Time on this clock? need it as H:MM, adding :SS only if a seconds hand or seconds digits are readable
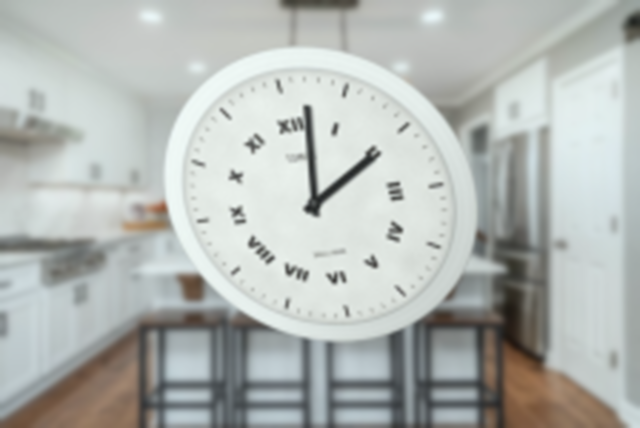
2:02
